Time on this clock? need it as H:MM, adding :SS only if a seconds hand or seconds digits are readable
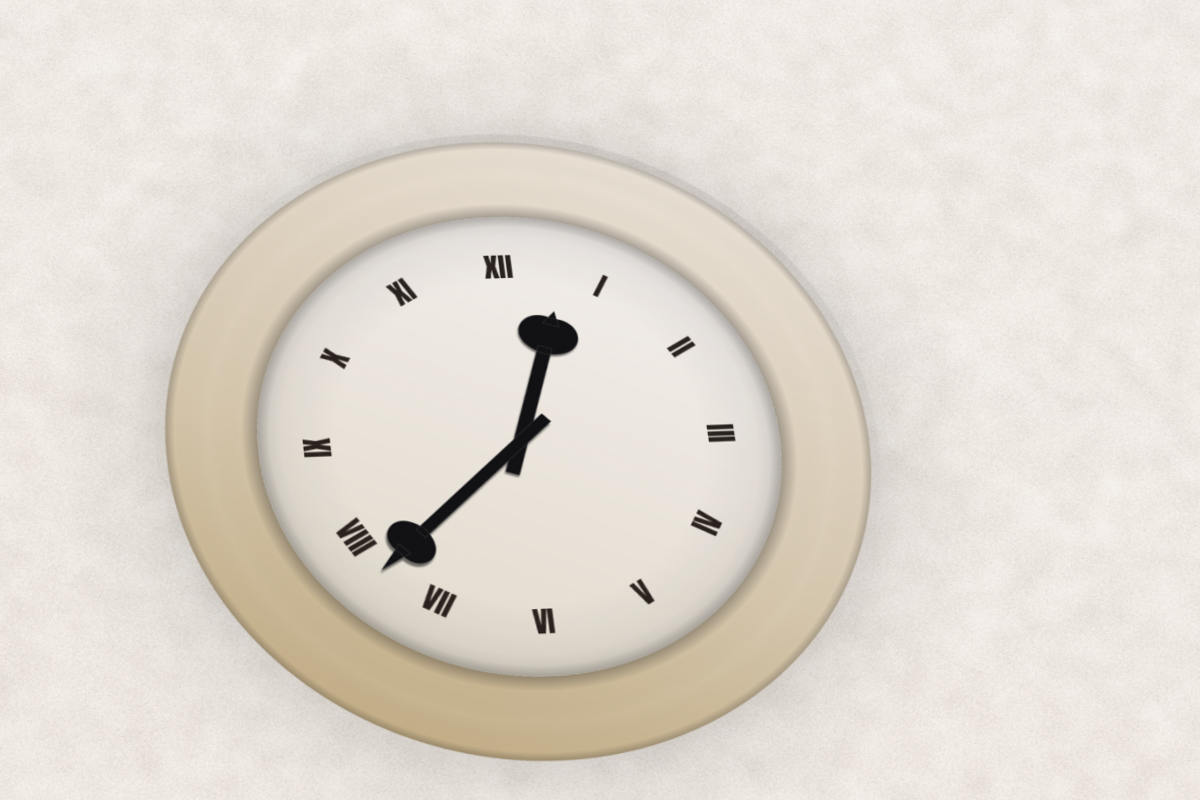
12:38
